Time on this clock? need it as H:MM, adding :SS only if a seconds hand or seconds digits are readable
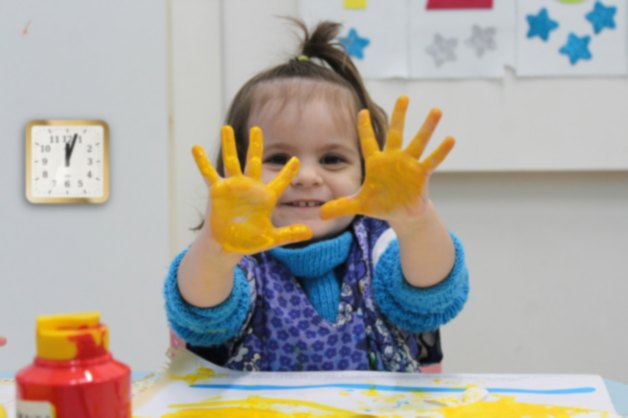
12:03
